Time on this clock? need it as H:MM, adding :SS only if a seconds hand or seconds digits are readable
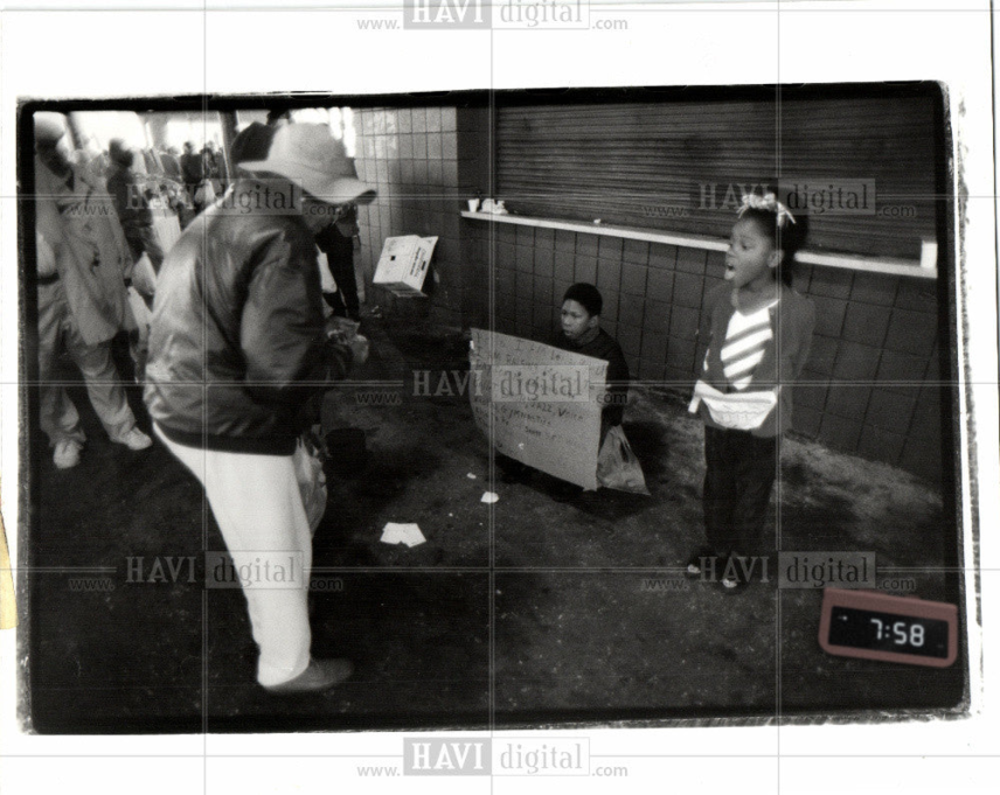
7:58
